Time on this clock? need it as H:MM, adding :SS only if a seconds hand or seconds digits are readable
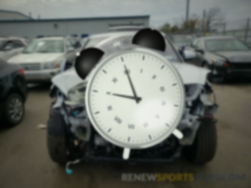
10:00
